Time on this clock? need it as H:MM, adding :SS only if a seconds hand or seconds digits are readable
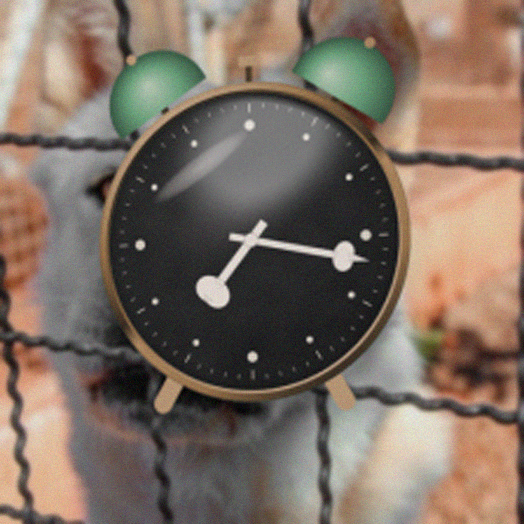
7:17
